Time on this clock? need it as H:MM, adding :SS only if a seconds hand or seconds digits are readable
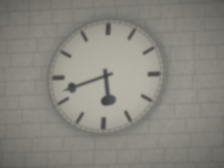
5:42
